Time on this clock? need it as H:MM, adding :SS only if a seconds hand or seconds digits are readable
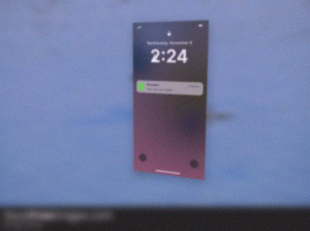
2:24
